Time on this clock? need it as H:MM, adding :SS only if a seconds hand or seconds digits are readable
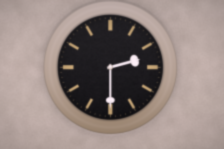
2:30
